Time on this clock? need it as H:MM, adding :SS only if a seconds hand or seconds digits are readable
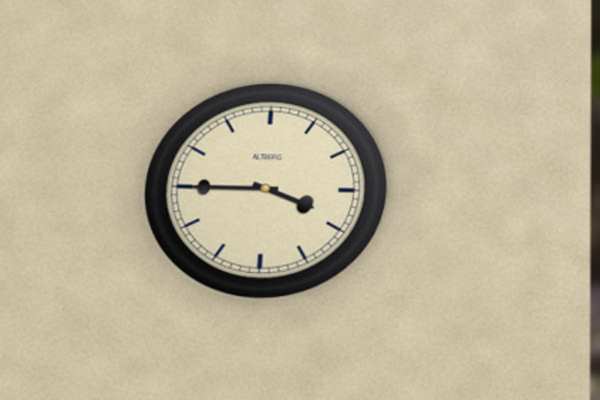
3:45
